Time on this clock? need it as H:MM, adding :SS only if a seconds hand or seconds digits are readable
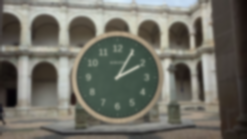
2:05
